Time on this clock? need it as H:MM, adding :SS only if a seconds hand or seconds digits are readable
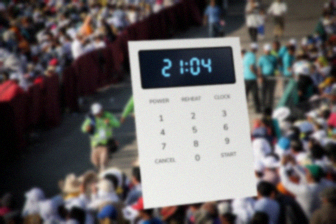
21:04
